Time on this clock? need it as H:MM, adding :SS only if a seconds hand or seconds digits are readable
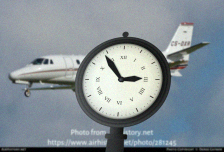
2:54
